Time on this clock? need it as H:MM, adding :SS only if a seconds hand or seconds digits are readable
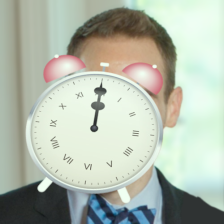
12:00
